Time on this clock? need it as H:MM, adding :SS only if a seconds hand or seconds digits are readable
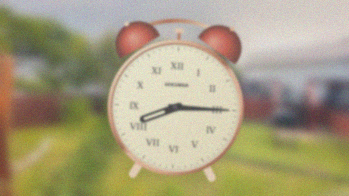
8:15
